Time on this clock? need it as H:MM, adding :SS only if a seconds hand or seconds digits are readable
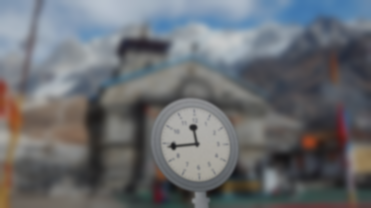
11:44
